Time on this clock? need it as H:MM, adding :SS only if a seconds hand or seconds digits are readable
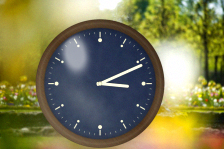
3:11
